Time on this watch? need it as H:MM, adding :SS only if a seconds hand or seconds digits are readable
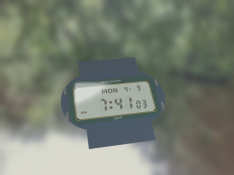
7:41:03
